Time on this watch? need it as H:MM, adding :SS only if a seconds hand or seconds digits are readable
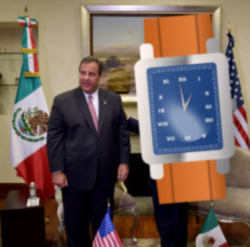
12:59
